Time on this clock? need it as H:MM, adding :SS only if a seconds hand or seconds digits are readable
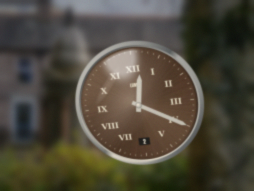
12:20
